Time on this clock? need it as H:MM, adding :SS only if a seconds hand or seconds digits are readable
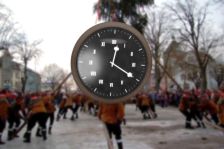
12:20
